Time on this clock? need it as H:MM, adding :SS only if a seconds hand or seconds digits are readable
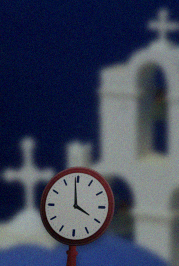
3:59
